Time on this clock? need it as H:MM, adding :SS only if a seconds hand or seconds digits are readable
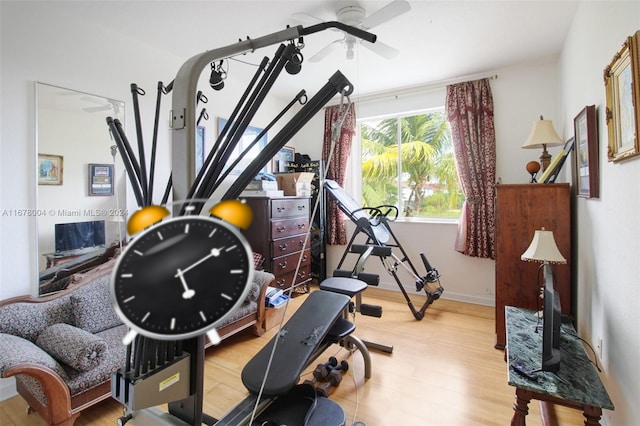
5:09
